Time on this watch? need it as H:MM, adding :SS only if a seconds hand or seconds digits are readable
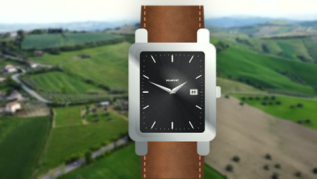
1:49
